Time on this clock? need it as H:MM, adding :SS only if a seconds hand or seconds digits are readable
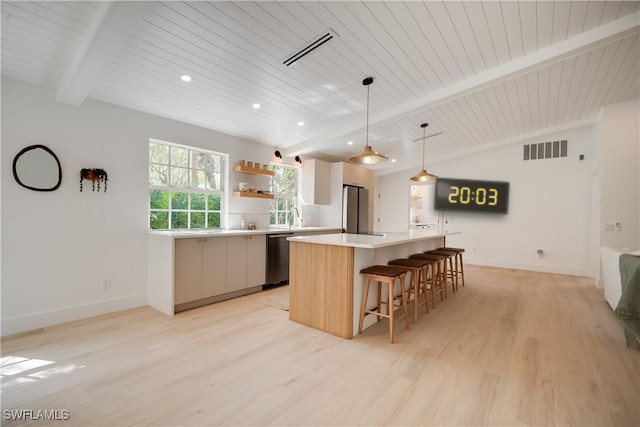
20:03
